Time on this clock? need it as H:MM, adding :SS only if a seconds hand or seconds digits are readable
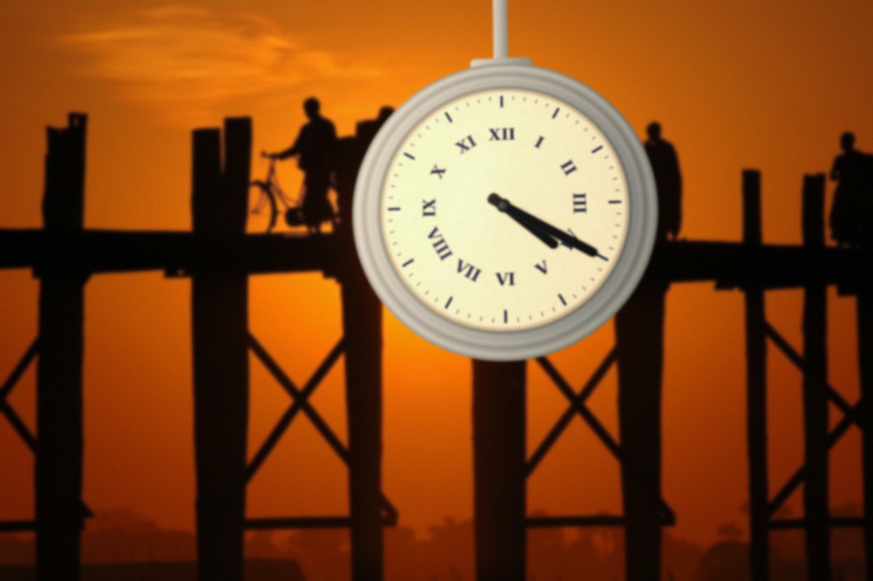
4:20
